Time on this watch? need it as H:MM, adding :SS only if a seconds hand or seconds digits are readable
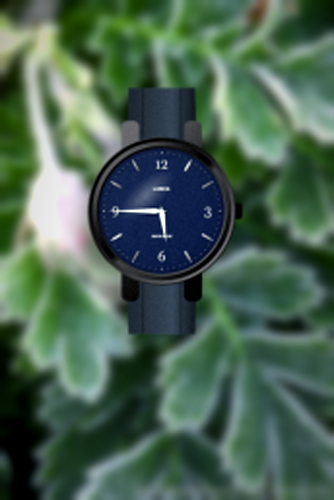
5:45
